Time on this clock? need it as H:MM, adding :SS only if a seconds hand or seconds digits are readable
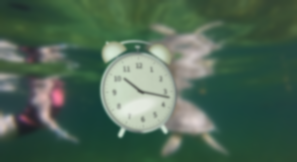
10:17
